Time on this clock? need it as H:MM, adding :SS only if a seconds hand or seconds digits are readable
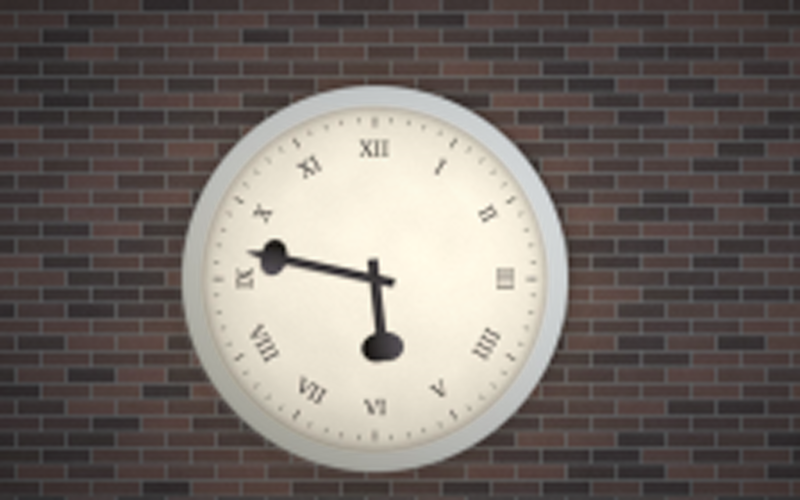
5:47
